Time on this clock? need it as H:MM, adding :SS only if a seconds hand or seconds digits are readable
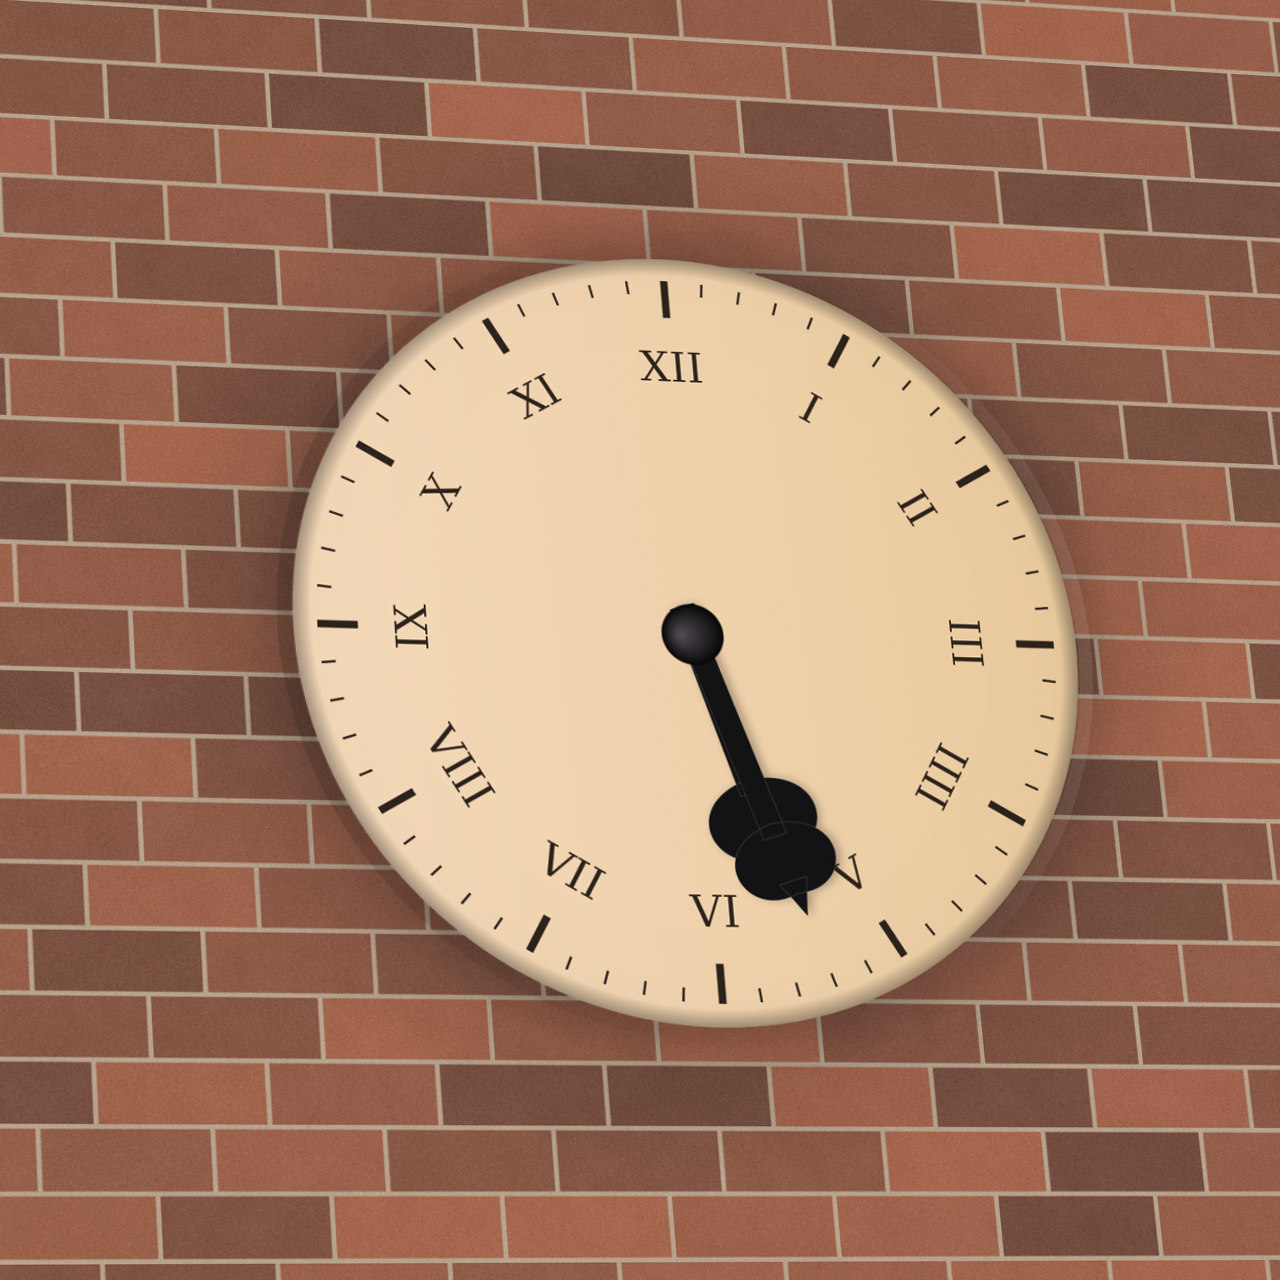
5:27
